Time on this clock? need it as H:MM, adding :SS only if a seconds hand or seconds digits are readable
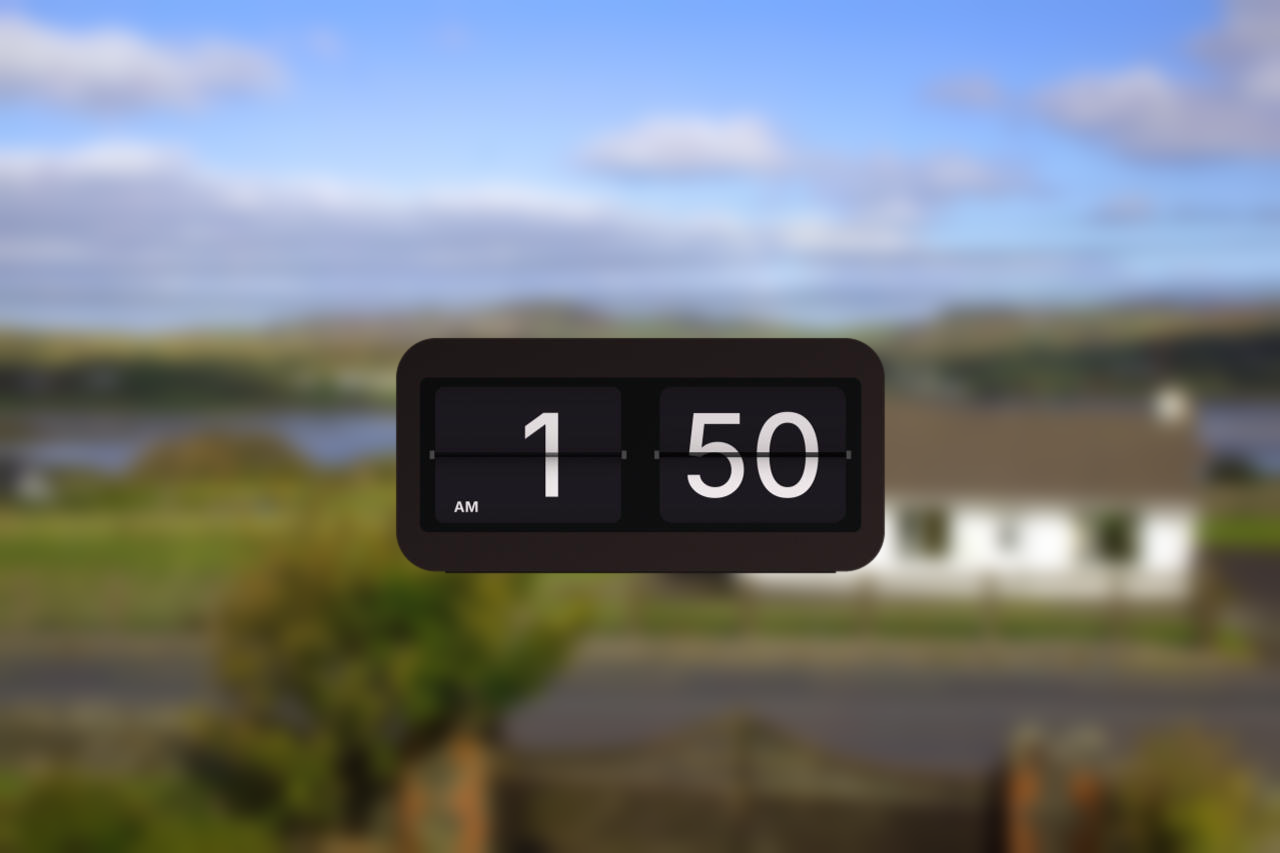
1:50
